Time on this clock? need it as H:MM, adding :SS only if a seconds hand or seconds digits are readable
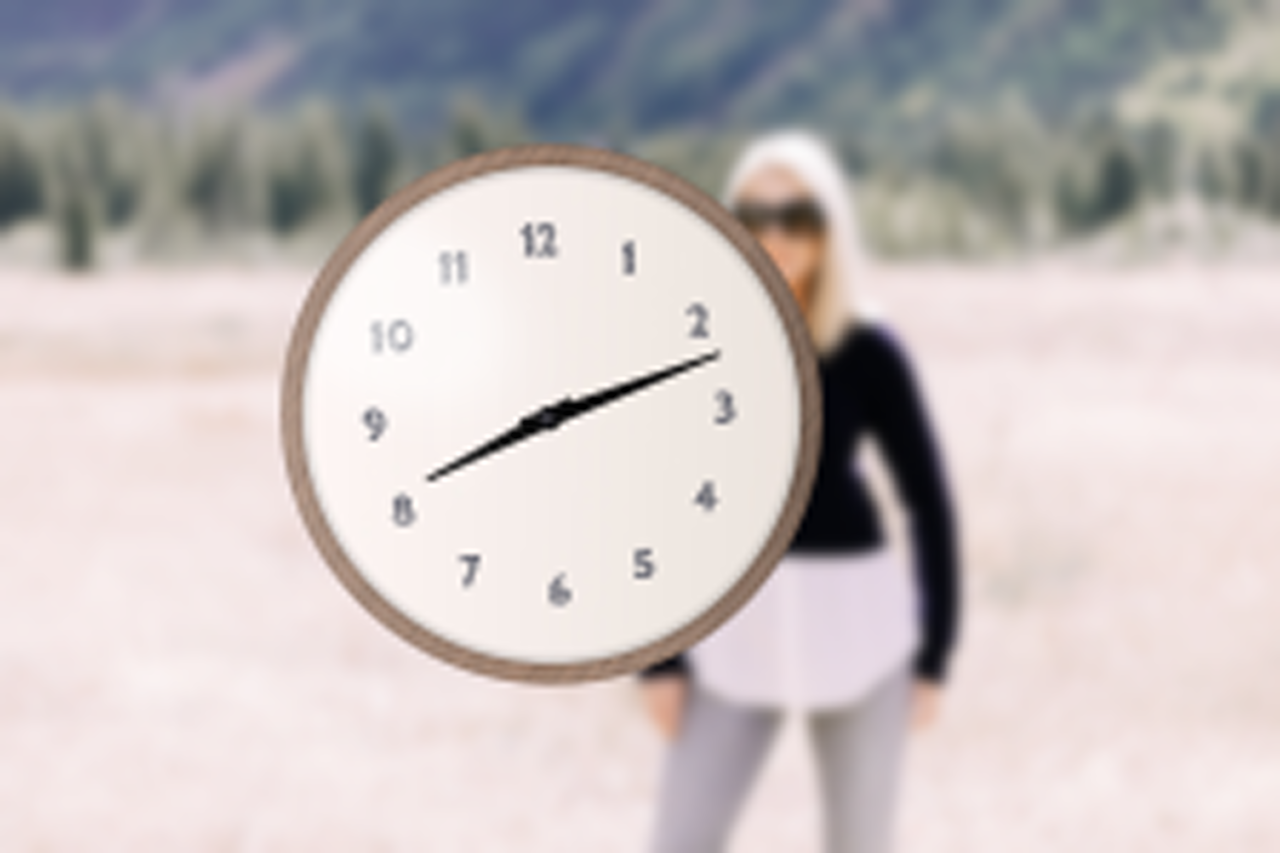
8:12
